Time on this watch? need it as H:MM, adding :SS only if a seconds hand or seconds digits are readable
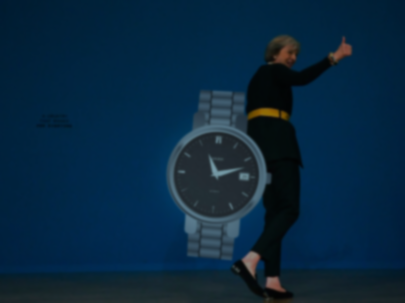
11:12
